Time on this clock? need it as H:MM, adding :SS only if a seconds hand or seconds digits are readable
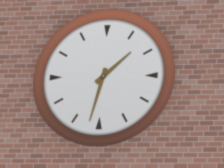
1:32
